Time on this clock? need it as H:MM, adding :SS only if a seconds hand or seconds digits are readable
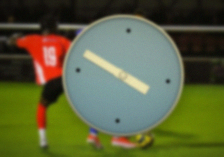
3:49
